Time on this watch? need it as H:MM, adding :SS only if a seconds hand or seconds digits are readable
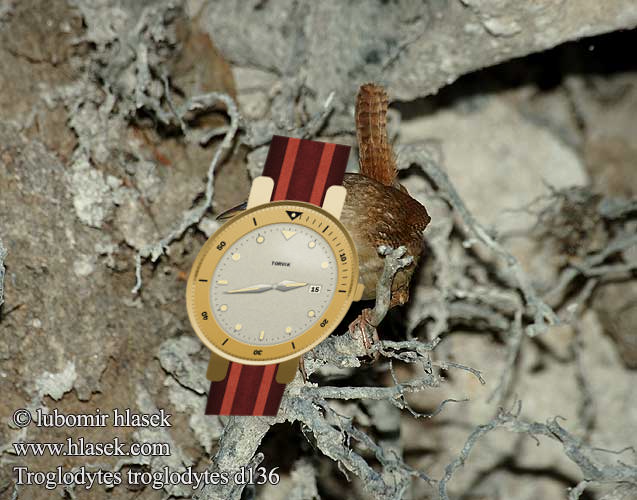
2:43
